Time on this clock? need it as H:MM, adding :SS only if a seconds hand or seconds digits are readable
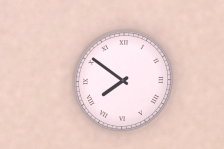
7:51
